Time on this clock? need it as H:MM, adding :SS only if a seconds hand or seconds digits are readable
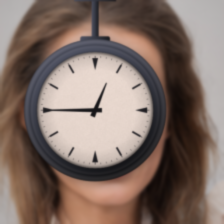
12:45
